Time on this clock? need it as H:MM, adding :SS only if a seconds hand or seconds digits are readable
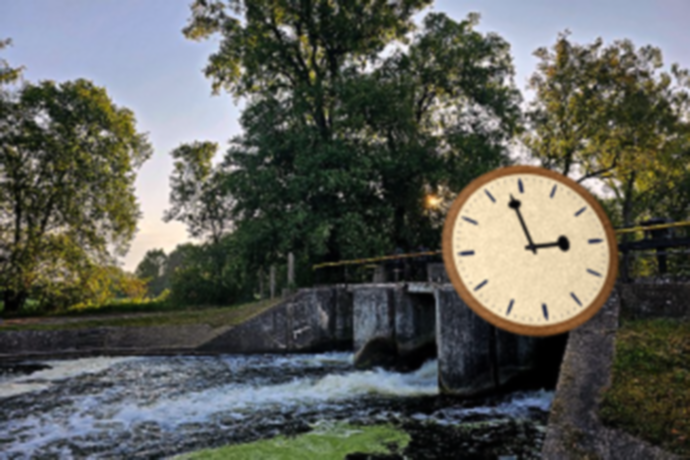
2:58
